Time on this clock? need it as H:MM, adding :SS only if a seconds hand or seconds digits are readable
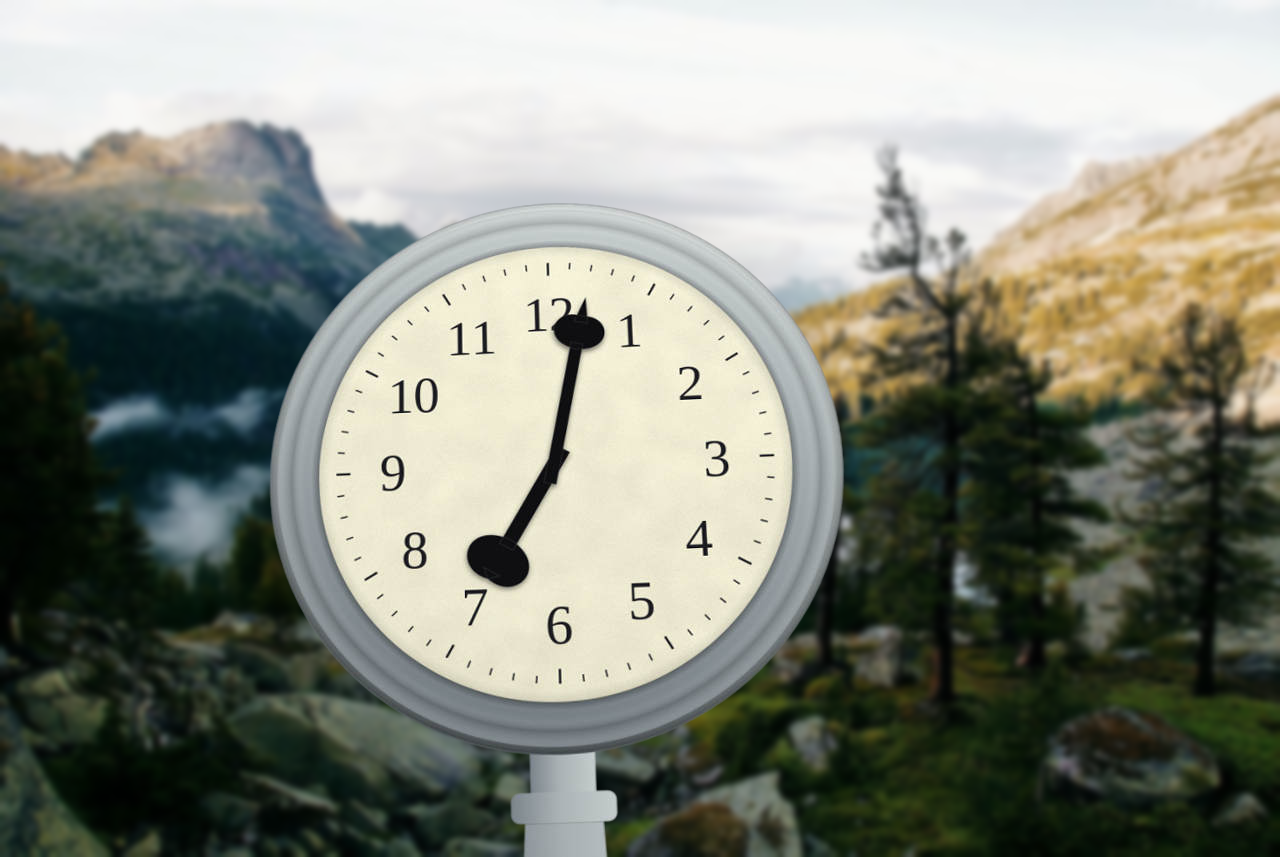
7:02
